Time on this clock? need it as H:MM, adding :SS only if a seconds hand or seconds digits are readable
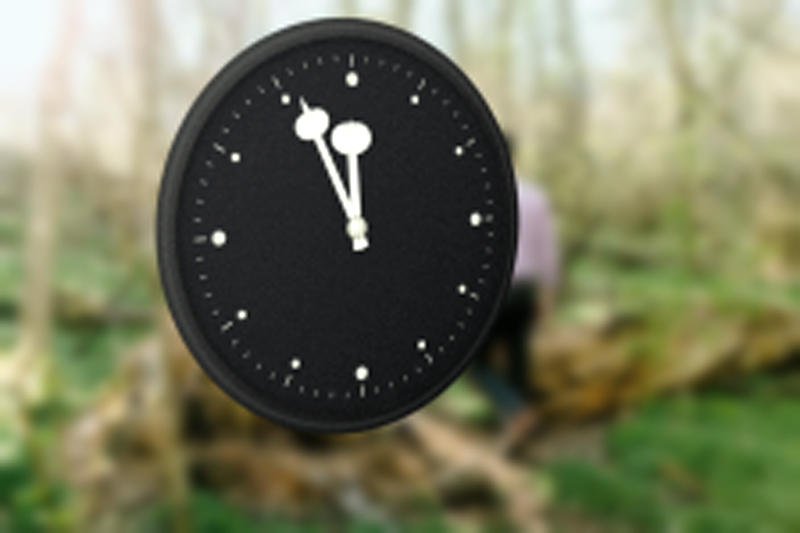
11:56
